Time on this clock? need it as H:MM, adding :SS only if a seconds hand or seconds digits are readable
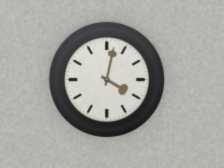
4:02
